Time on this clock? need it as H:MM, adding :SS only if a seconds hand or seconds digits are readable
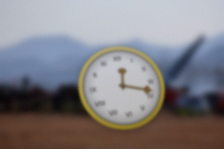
12:18
